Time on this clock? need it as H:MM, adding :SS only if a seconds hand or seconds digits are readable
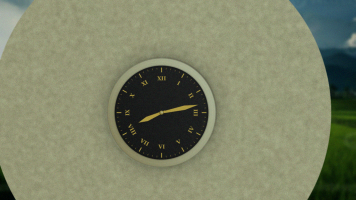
8:13
